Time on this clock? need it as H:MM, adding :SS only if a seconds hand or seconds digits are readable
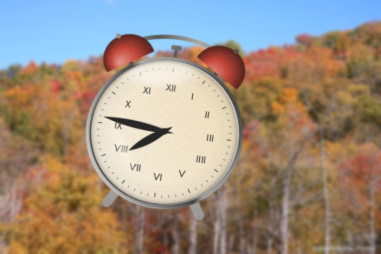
7:46
